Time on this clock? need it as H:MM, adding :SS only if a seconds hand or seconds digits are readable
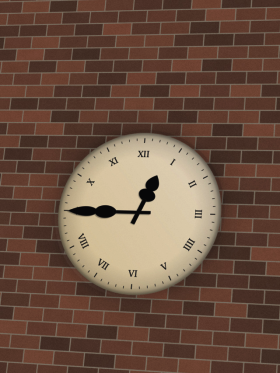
12:45
